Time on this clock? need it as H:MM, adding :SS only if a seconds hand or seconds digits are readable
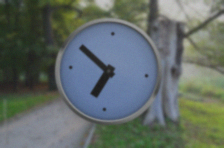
6:51
